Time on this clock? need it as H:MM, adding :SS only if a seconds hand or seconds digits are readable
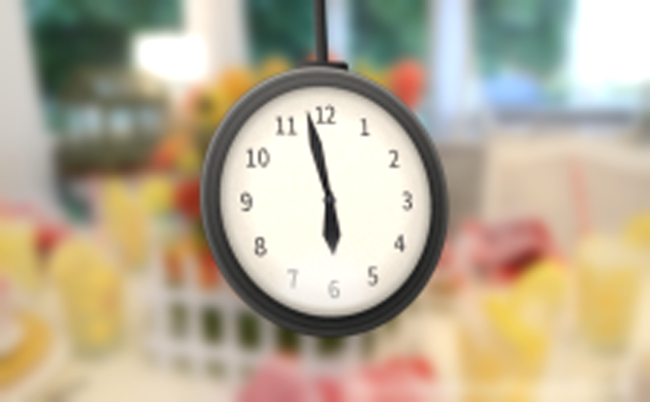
5:58
